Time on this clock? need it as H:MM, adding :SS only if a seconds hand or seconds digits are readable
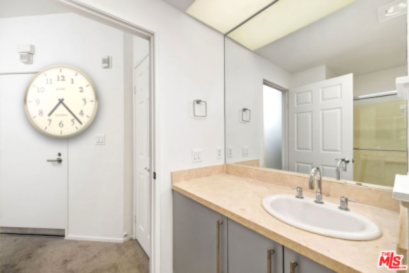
7:23
